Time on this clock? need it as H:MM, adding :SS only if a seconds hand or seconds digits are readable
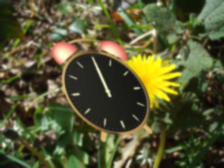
12:00
